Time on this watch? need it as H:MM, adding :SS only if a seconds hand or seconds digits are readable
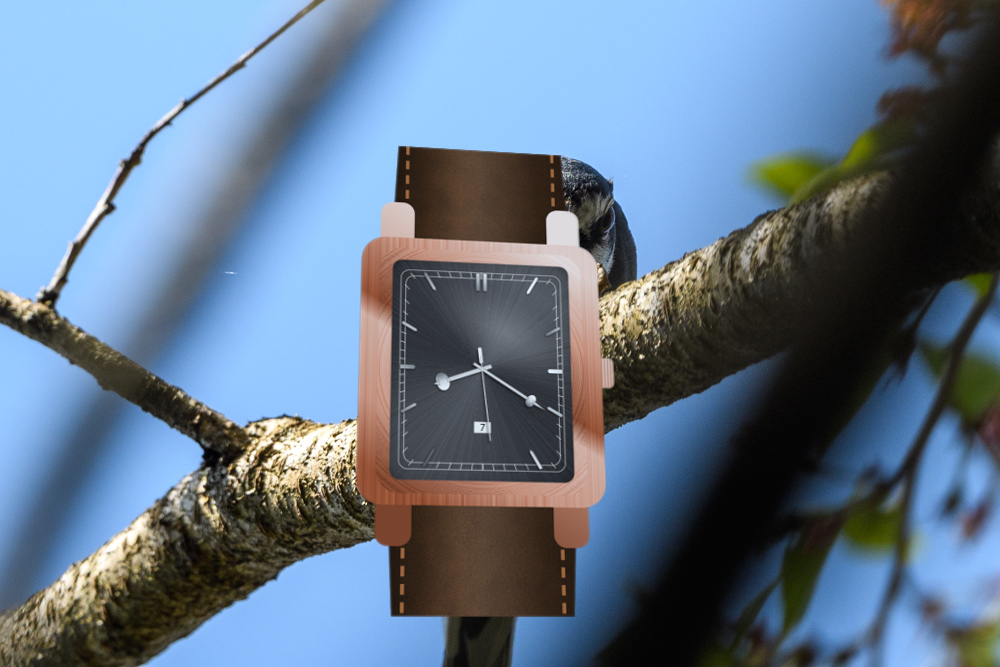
8:20:29
